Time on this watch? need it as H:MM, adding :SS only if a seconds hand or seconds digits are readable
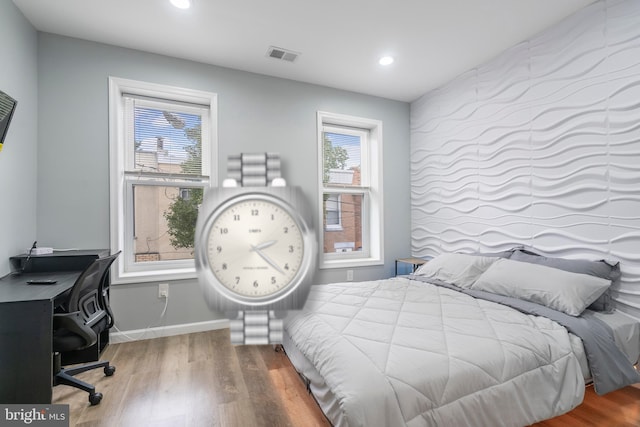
2:22
